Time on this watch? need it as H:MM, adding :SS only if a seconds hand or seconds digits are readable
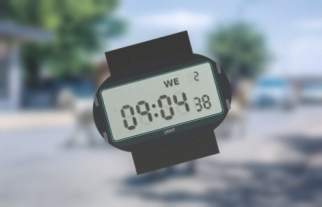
9:04:38
